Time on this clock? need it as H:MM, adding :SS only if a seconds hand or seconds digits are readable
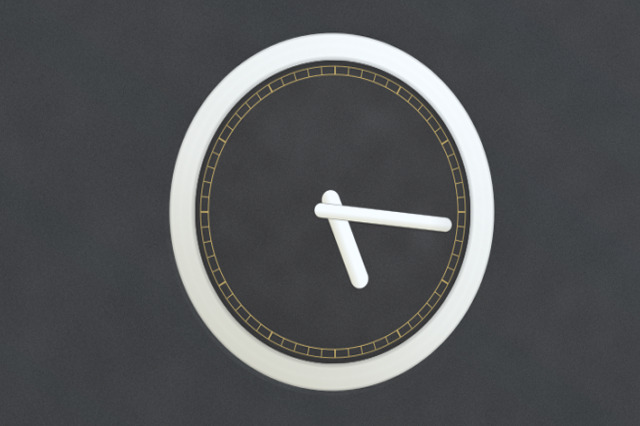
5:16
